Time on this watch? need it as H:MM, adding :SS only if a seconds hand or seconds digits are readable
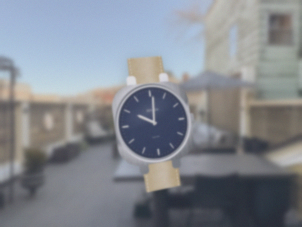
10:01
